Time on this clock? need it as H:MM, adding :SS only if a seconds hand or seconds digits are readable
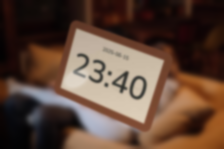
23:40
